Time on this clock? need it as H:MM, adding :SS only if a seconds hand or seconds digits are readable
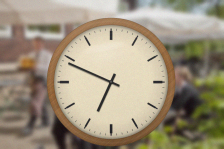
6:49
